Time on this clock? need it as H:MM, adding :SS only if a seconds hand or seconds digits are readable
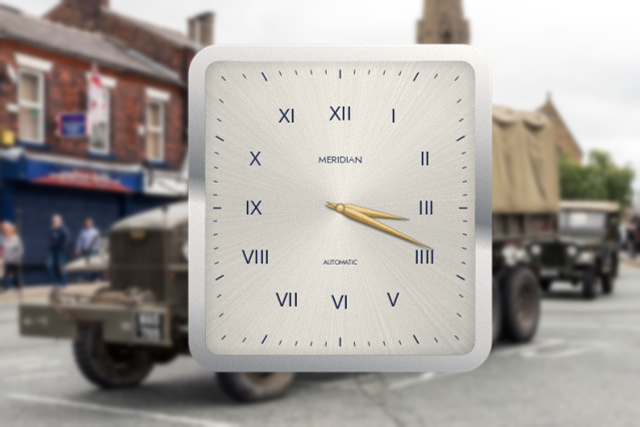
3:19
